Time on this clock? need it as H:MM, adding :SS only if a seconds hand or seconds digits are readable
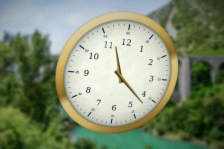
11:22
